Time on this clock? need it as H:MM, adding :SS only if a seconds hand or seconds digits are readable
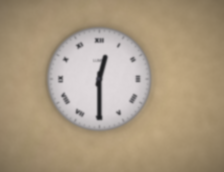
12:30
